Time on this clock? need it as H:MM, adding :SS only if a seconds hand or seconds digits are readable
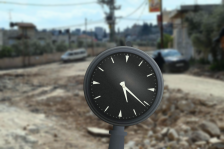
5:21
